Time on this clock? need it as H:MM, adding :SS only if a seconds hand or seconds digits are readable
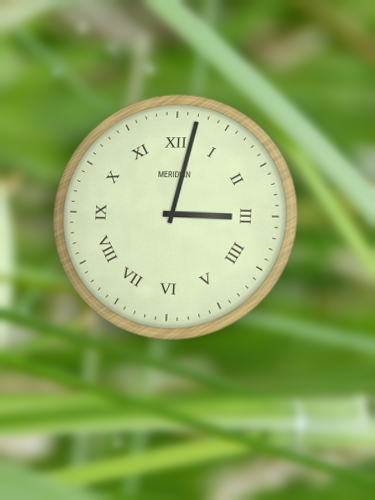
3:02
